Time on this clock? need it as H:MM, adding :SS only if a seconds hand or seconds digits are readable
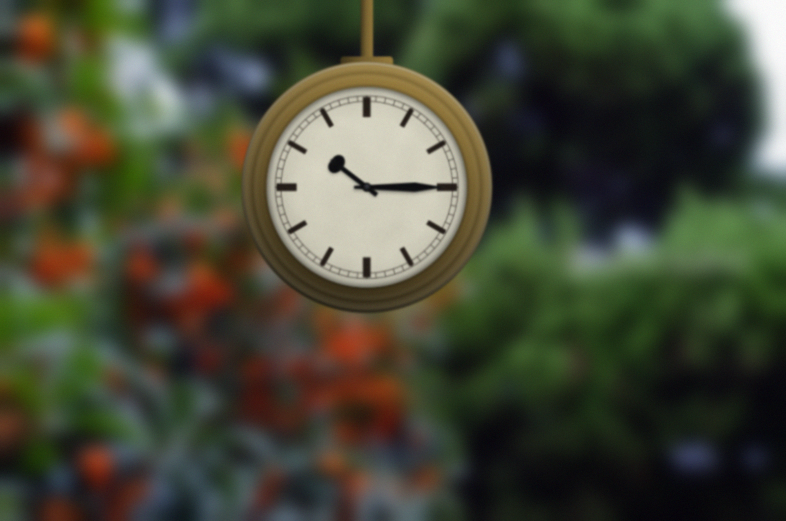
10:15
